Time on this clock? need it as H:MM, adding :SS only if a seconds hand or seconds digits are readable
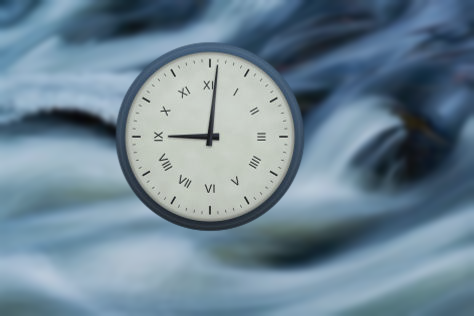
9:01
